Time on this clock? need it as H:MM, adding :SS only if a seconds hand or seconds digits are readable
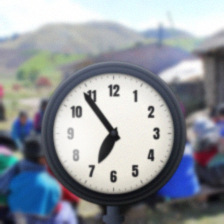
6:54
